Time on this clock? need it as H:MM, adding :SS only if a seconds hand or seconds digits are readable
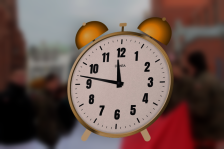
11:47
